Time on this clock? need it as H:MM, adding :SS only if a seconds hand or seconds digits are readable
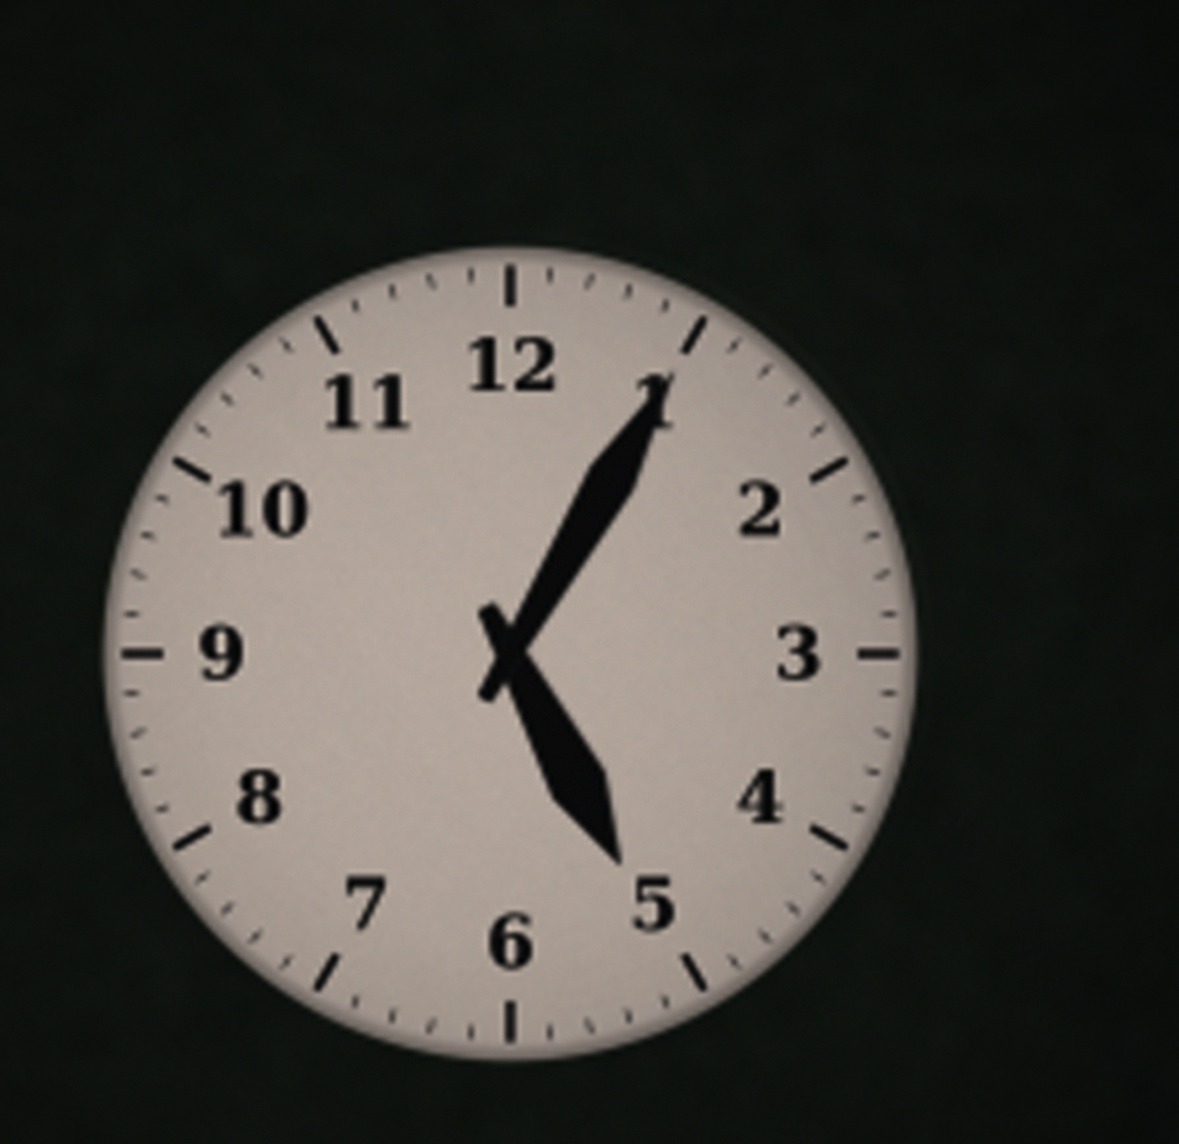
5:05
